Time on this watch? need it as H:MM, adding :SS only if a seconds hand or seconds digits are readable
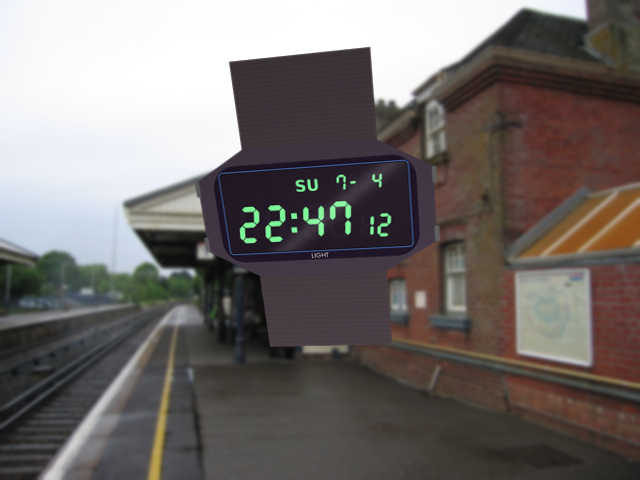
22:47:12
